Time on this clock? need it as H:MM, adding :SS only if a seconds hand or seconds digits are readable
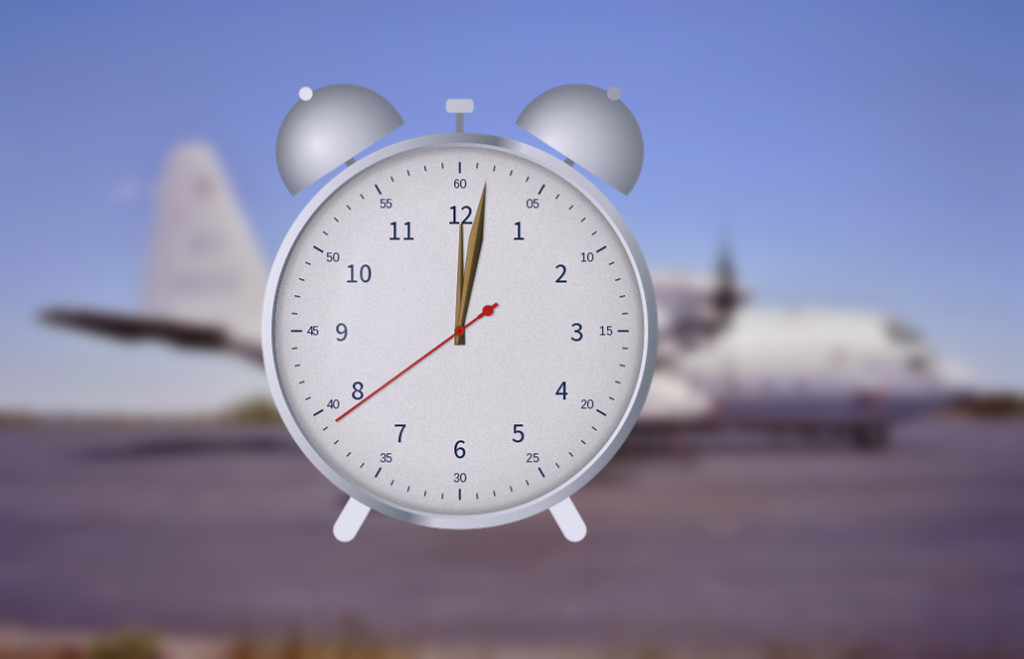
12:01:39
